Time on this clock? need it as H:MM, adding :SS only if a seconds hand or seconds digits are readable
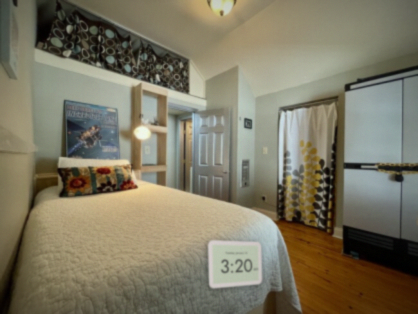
3:20
